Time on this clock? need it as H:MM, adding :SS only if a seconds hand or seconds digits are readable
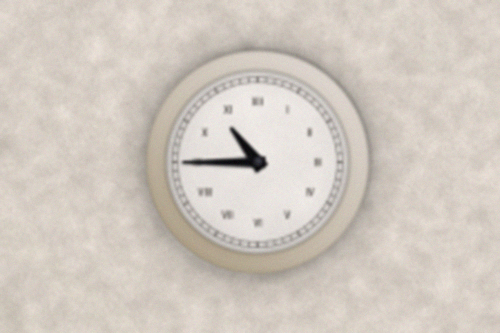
10:45
